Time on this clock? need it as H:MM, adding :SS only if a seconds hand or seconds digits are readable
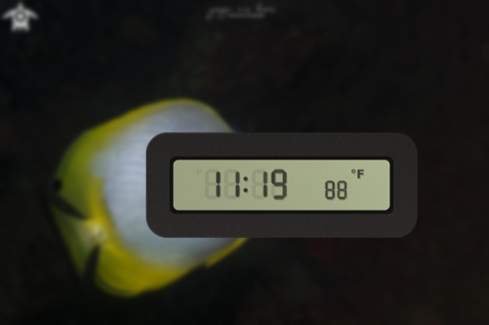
11:19
